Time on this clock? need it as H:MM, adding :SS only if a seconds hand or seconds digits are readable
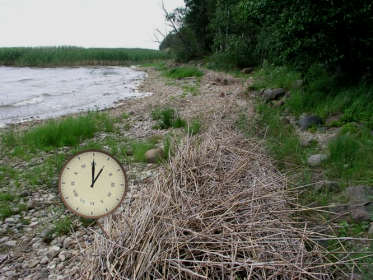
1:00
